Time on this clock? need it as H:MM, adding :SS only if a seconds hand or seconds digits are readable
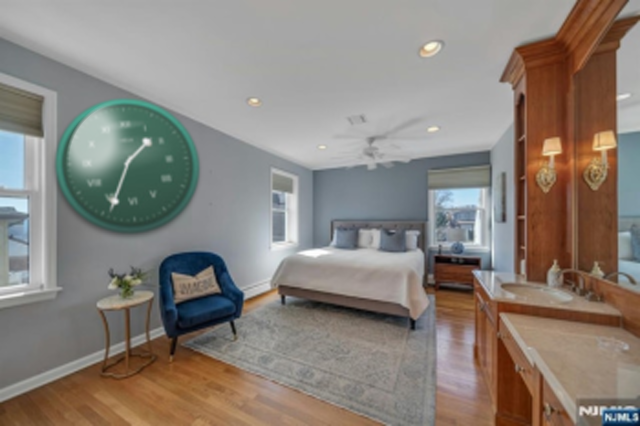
1:34
